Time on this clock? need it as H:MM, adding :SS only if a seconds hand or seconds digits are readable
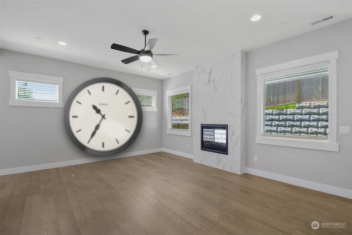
10:35
